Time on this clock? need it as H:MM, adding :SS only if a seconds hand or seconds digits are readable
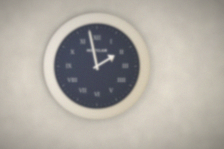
1:58
